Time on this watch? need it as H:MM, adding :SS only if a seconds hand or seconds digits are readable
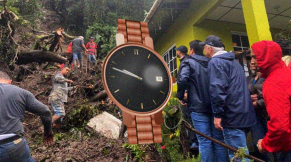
9:48
